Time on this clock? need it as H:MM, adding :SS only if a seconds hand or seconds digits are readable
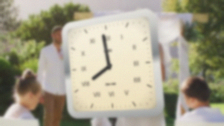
7:59
